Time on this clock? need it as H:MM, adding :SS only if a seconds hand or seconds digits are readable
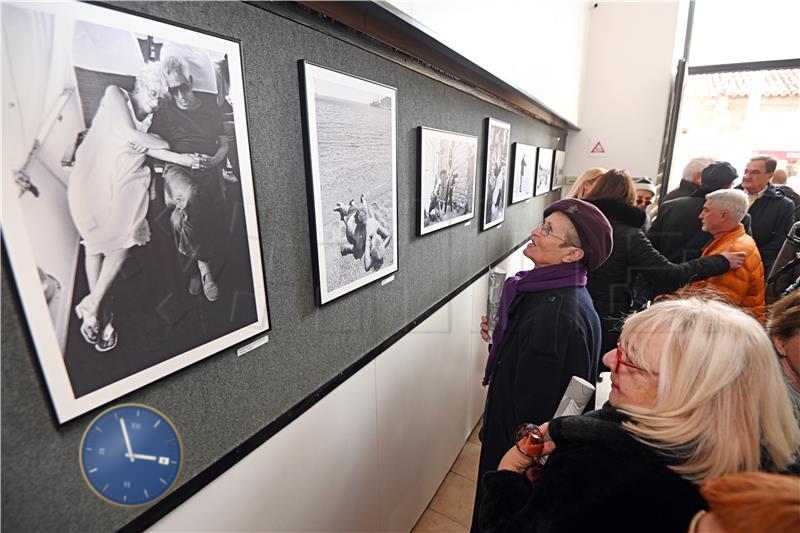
2:56
